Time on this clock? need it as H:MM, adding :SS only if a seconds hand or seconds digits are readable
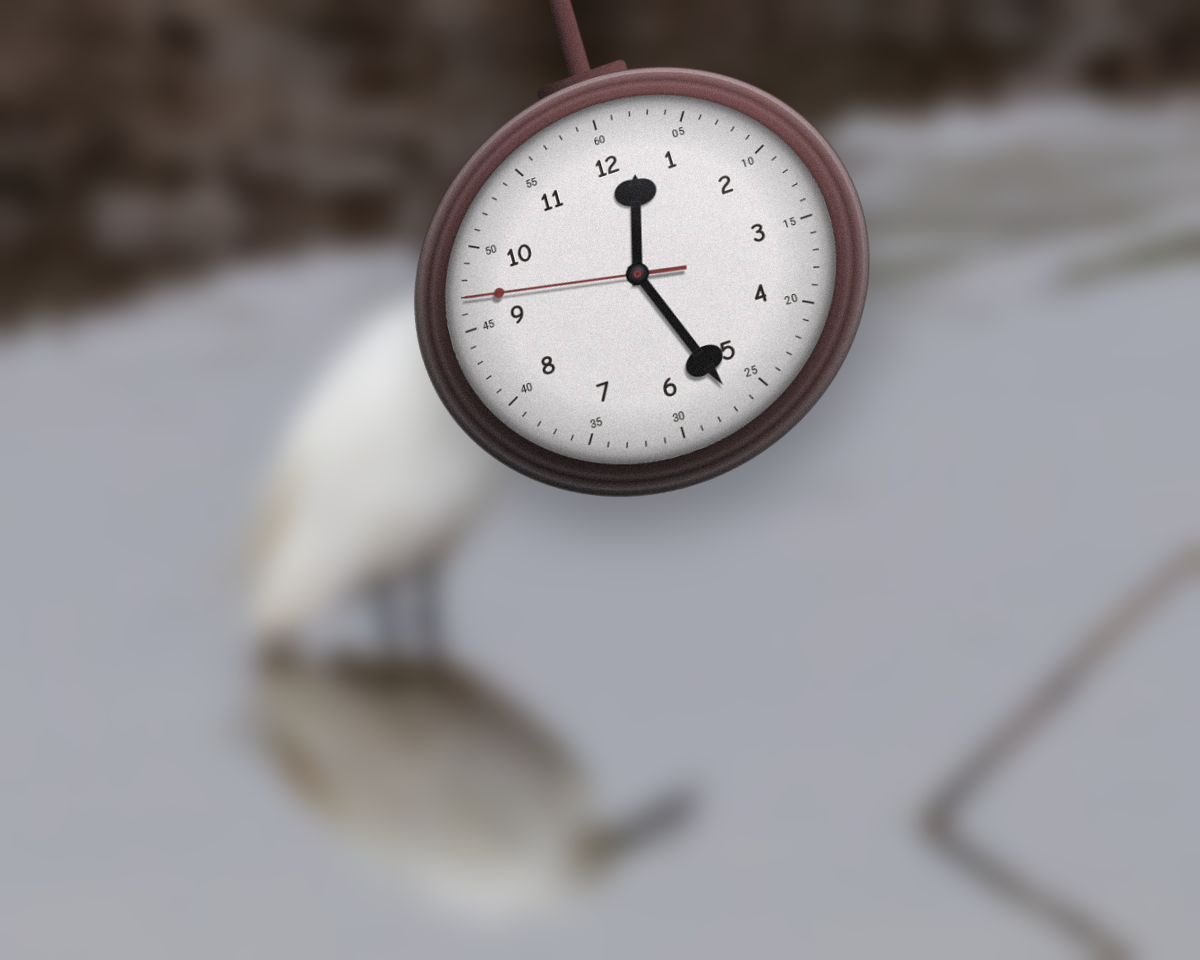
12:26:47
